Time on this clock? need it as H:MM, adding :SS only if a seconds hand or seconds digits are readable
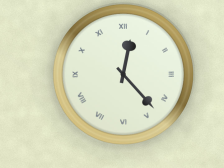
12:23
